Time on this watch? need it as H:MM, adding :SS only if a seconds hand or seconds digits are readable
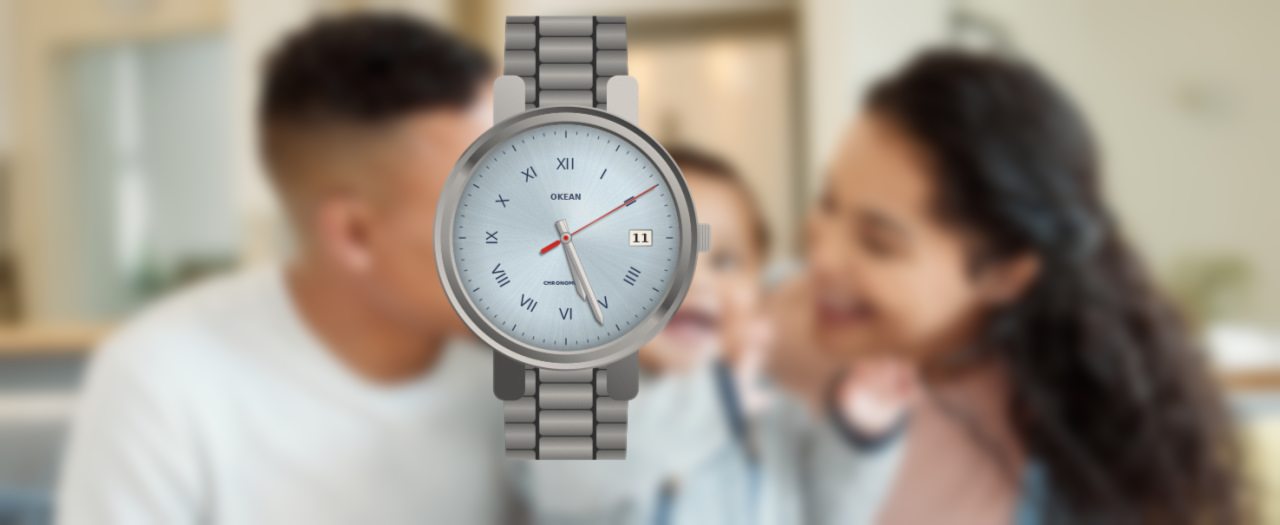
5:26:10
